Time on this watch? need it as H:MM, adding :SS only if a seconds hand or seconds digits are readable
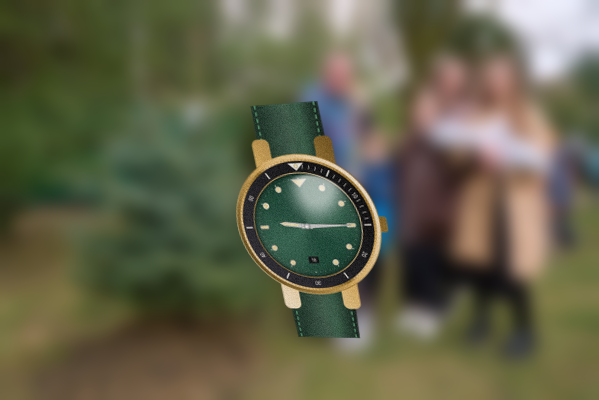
9:15
